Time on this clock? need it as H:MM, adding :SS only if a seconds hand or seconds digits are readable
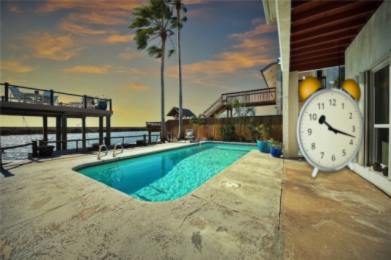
10:18
